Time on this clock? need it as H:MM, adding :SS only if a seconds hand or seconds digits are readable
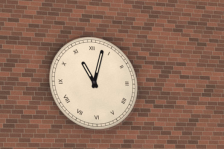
11:03
